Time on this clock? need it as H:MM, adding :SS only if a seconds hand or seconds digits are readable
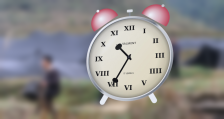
10:35
